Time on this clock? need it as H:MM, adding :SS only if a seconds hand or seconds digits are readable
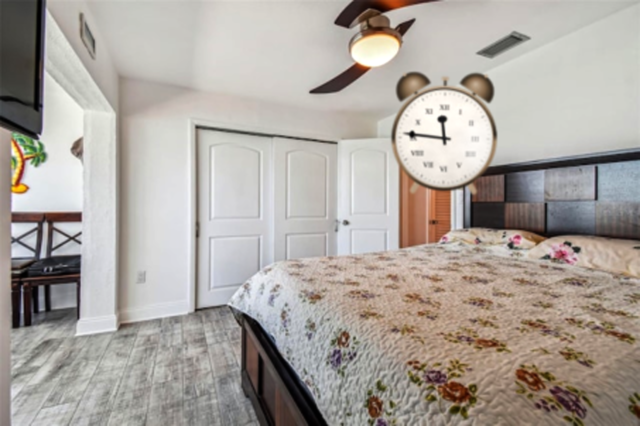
11:46
